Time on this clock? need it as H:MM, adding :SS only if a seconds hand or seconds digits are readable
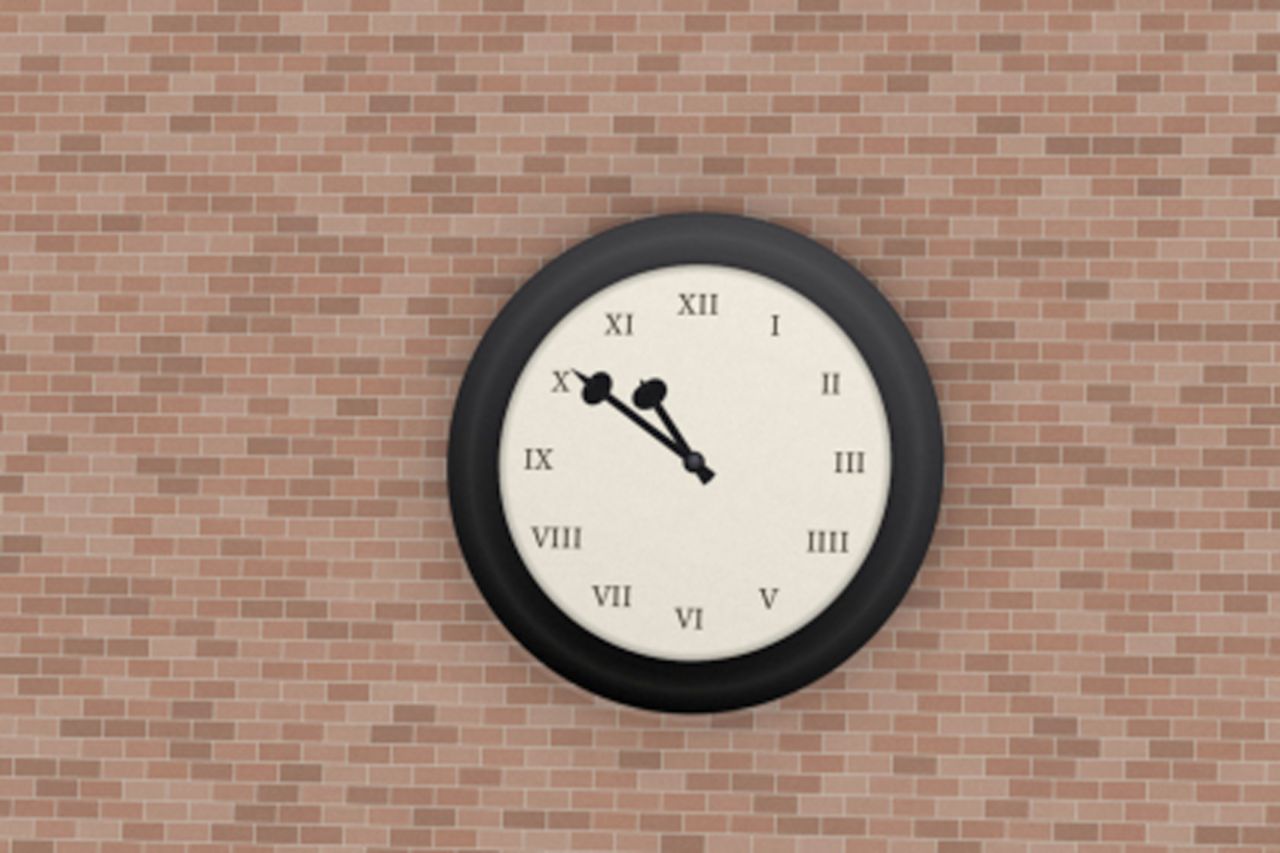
10:51
